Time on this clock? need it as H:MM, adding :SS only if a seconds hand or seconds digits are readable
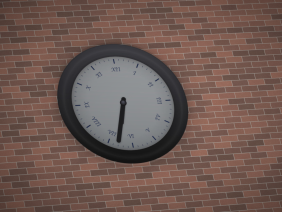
6:33
